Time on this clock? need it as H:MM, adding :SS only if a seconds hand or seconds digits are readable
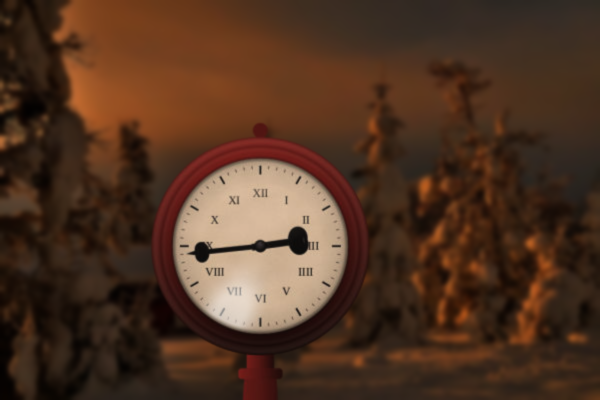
2:44
